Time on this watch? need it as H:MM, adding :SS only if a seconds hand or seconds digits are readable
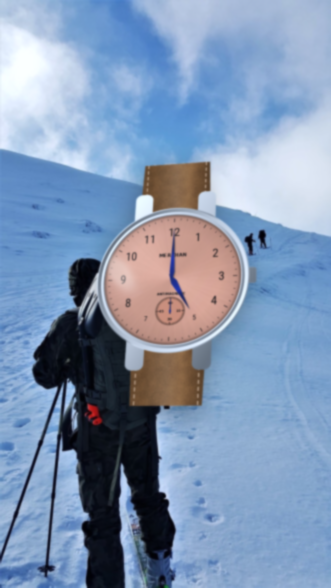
5:00
